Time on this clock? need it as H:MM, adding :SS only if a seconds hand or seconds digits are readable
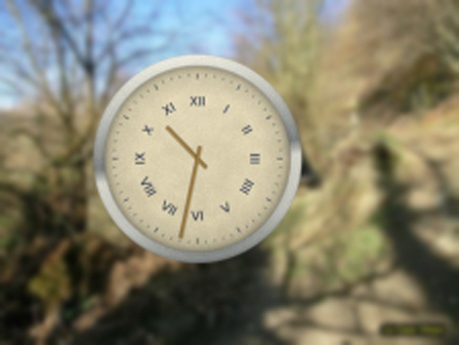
10:32
